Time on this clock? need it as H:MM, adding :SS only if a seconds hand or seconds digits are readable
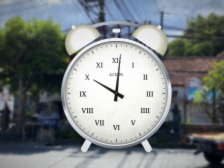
10:01
